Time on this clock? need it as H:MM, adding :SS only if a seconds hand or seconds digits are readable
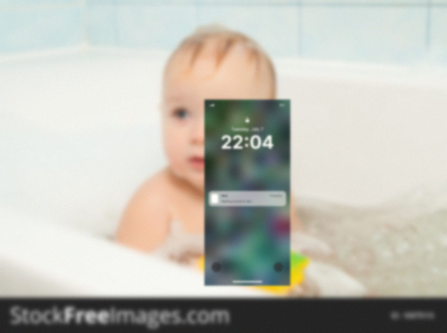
22:04
